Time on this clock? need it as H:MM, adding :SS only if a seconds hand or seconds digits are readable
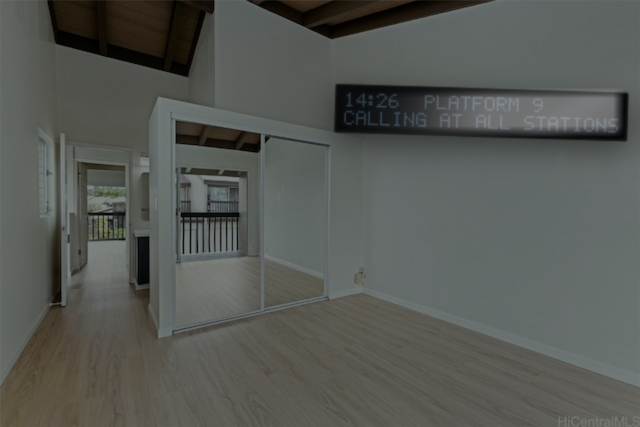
14:26
